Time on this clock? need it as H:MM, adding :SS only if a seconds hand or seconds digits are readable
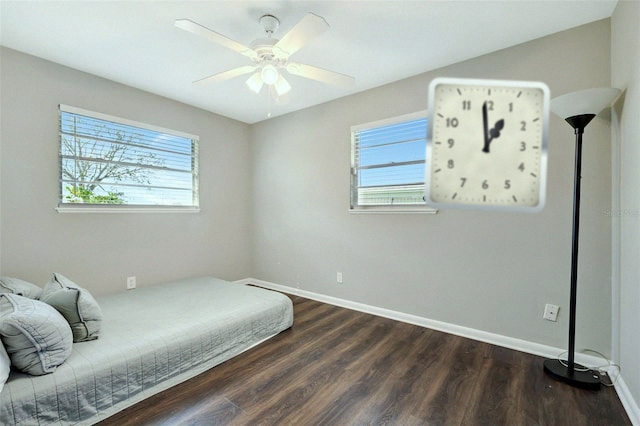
12:59
